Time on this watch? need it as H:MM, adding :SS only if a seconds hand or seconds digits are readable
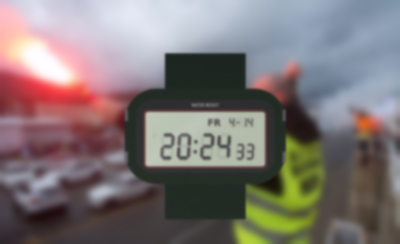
20:24:33
